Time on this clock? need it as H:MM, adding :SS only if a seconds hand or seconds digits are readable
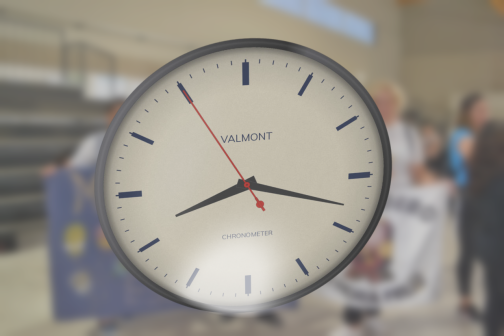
8:17:55
